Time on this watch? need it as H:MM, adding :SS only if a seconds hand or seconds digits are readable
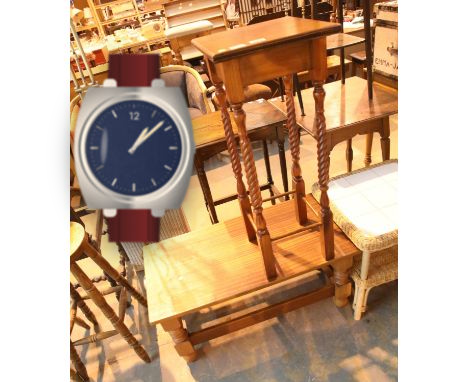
1:08
